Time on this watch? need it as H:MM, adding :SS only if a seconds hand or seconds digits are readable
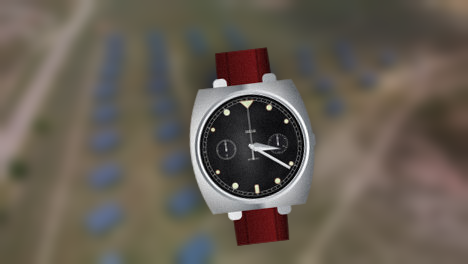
3:21
